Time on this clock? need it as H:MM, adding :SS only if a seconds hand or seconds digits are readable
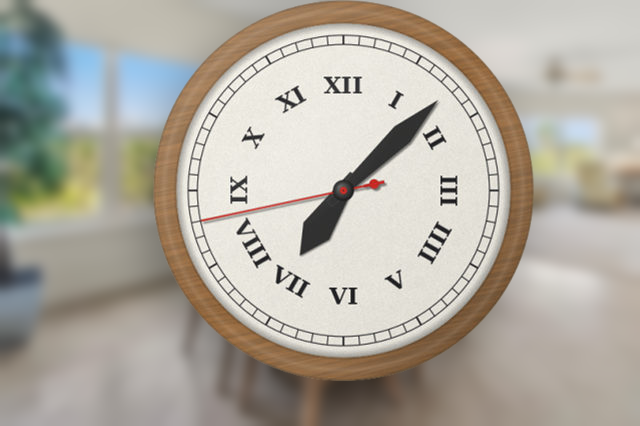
7:07:43
